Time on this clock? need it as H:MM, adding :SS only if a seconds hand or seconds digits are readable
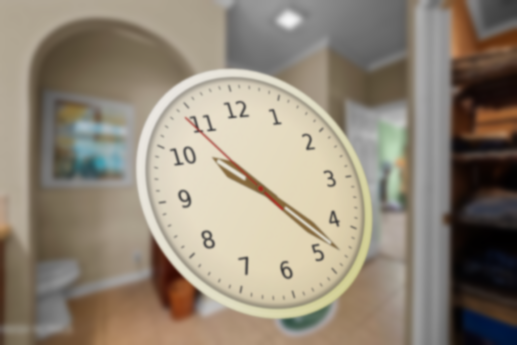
10:22:54
